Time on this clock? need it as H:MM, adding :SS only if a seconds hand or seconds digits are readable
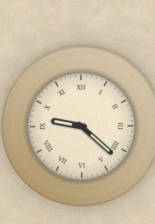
9:22
